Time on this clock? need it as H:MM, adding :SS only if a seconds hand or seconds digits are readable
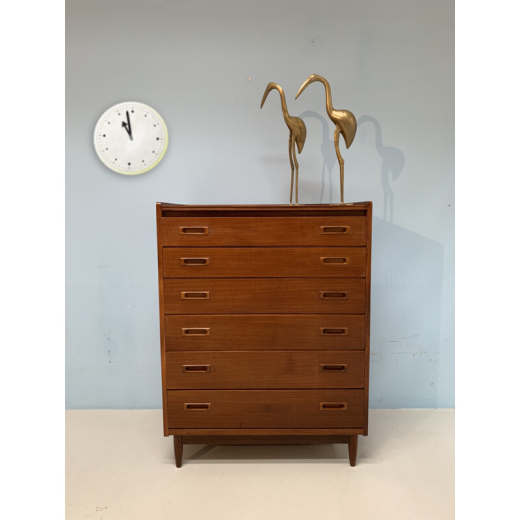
10:58
